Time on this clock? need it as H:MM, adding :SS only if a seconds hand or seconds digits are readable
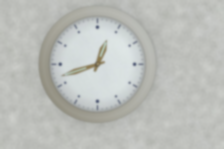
12:42
